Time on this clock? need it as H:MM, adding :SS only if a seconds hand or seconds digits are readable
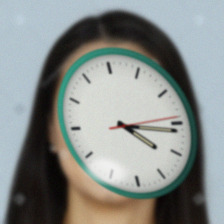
4:16:14
